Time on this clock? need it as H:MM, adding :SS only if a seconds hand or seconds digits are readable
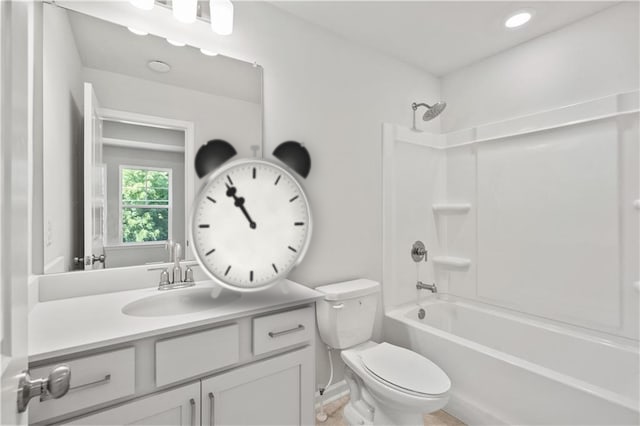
10:54
